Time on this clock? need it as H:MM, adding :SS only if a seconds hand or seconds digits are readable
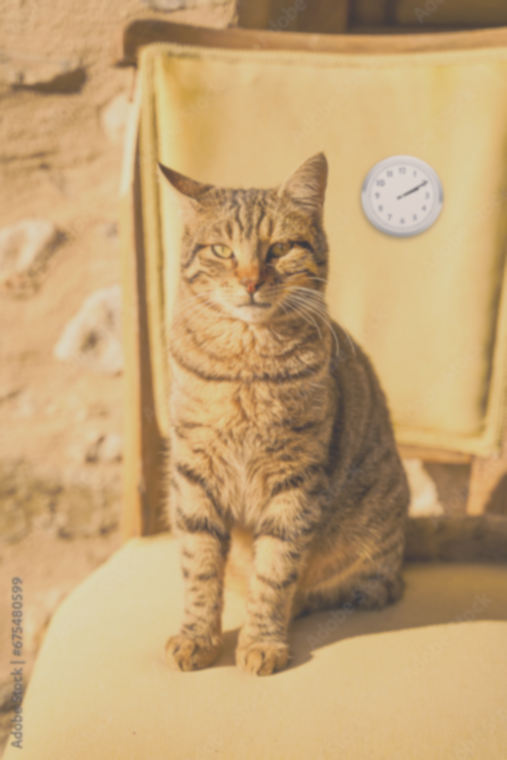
2:10
